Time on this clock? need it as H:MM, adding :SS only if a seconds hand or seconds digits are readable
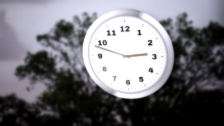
2:48
